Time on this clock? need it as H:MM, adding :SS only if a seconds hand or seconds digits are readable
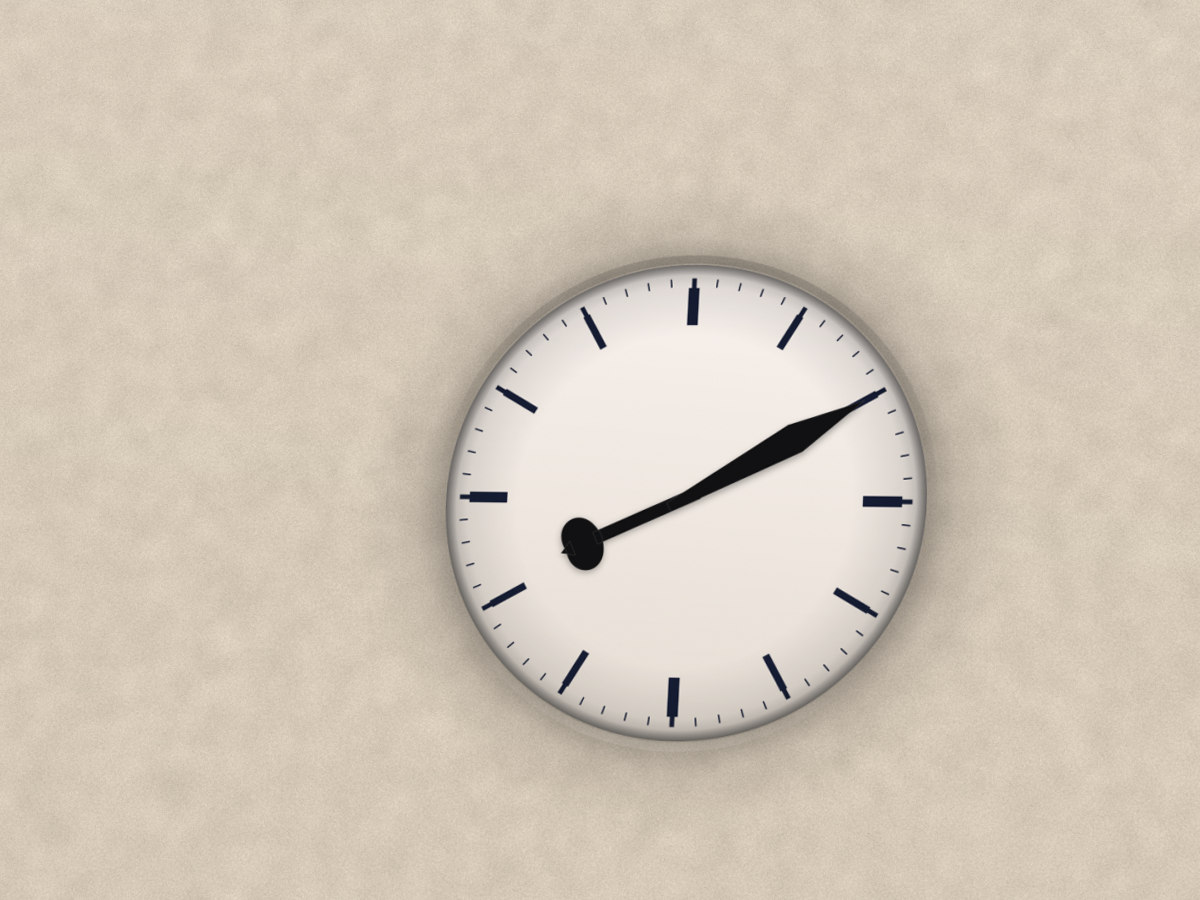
8:10
